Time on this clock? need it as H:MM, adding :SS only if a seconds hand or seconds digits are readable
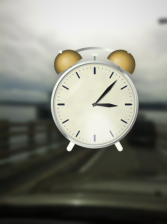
3:07
